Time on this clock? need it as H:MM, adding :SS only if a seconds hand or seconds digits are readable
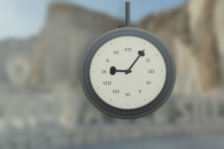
9:06
